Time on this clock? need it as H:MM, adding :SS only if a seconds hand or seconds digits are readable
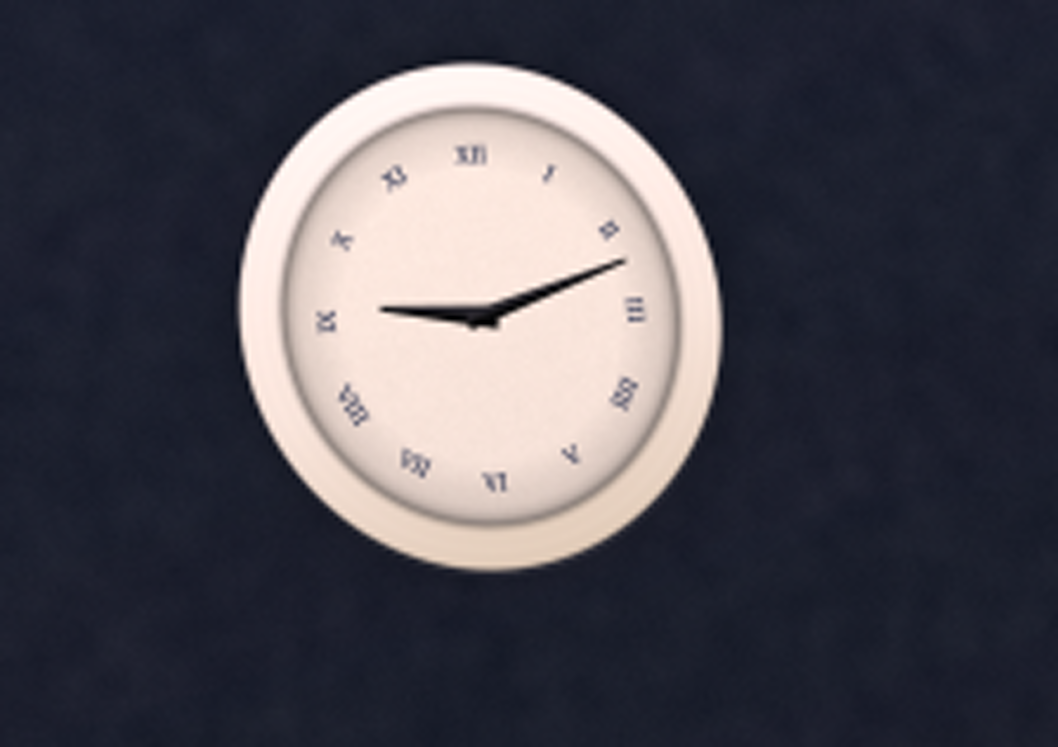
9:12
